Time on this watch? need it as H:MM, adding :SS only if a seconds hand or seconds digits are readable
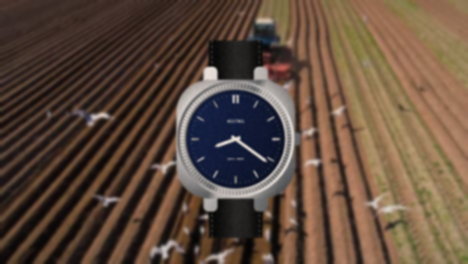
8:21
